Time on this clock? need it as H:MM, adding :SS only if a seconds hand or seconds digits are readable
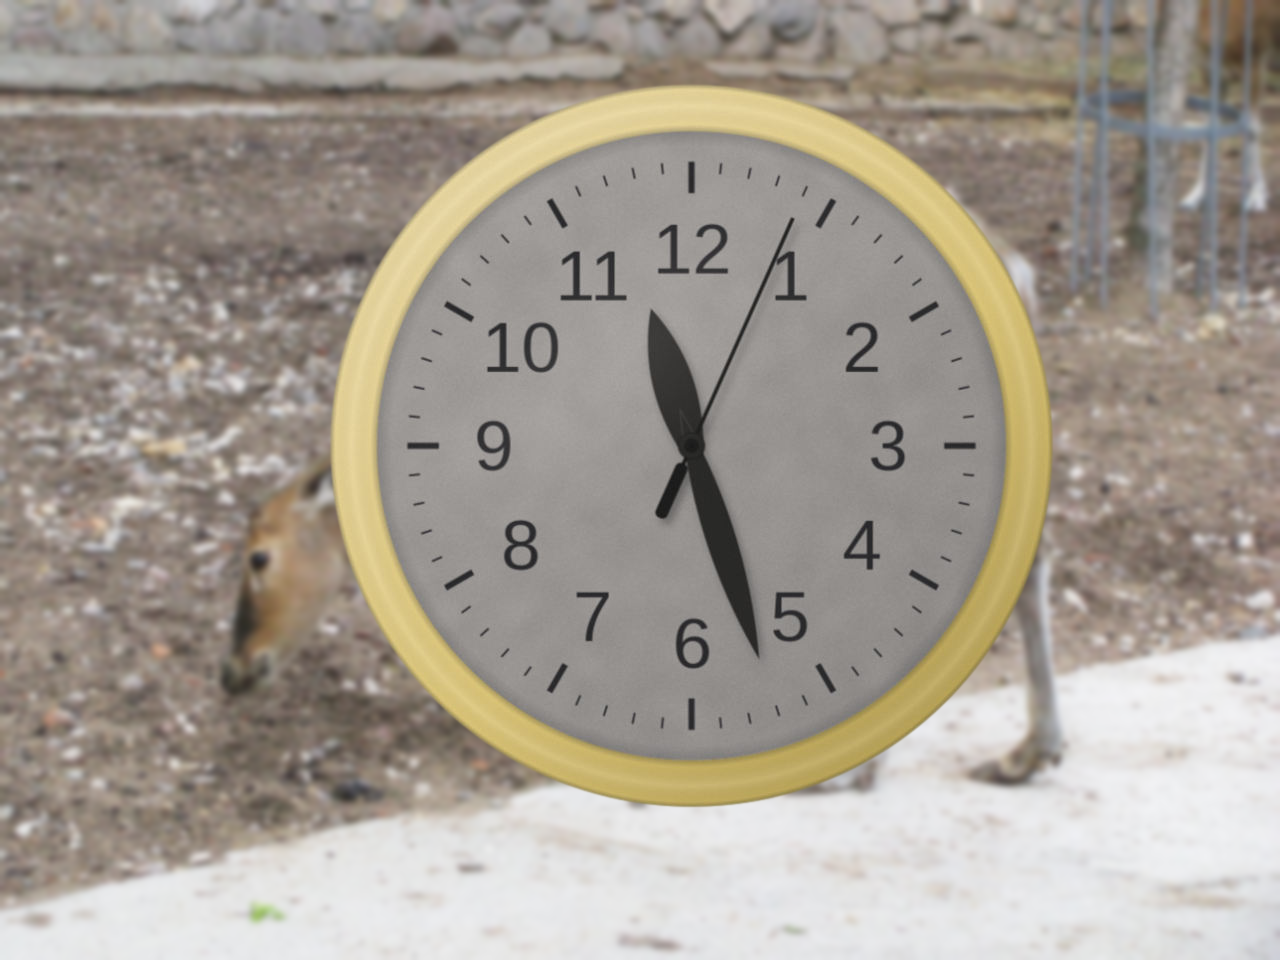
11:27:04
